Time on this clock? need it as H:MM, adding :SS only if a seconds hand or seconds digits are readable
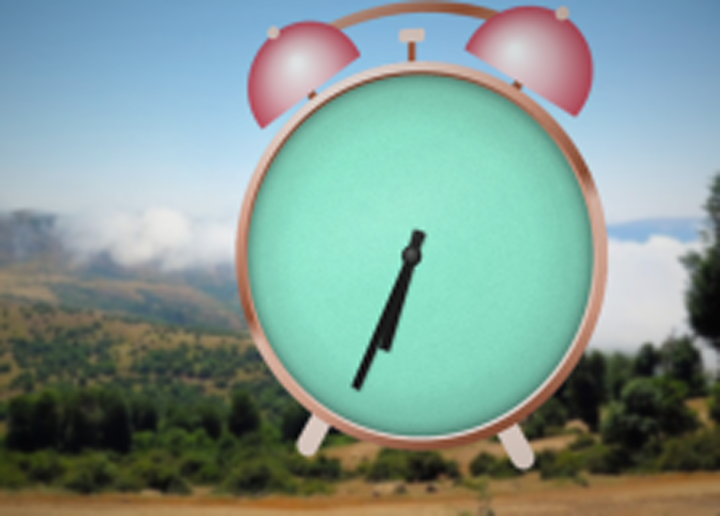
6:34
